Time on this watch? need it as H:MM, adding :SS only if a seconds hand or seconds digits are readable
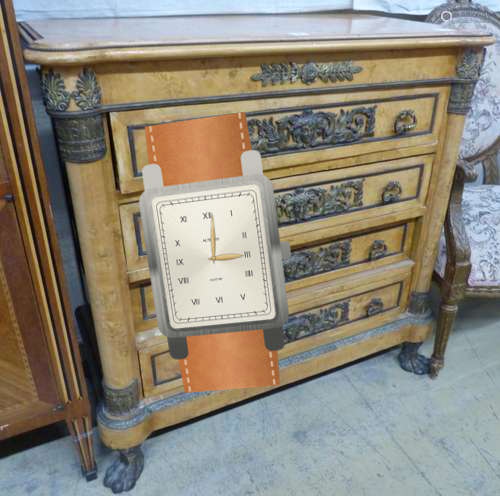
3:01
